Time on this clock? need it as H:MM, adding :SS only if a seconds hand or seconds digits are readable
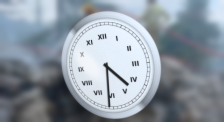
4:31
